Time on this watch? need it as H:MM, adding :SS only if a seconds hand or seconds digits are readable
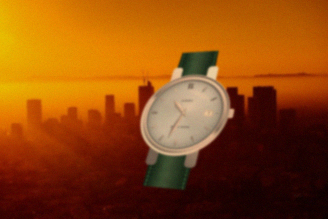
10:33
